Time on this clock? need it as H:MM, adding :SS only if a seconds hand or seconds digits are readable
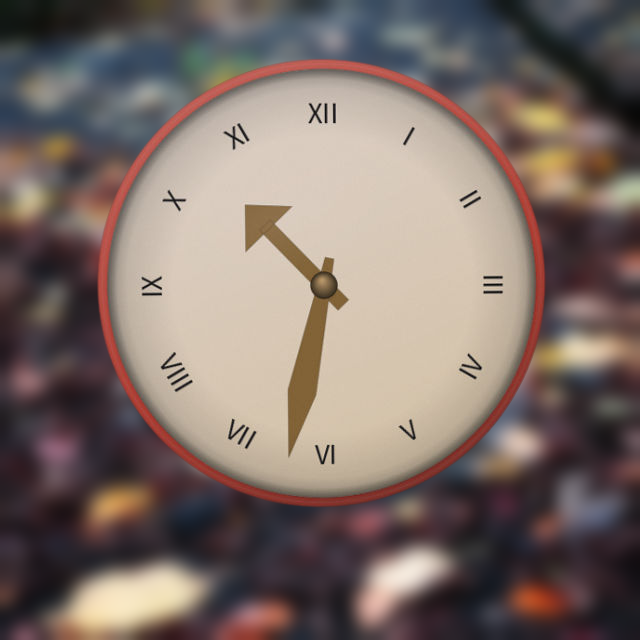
10:32
